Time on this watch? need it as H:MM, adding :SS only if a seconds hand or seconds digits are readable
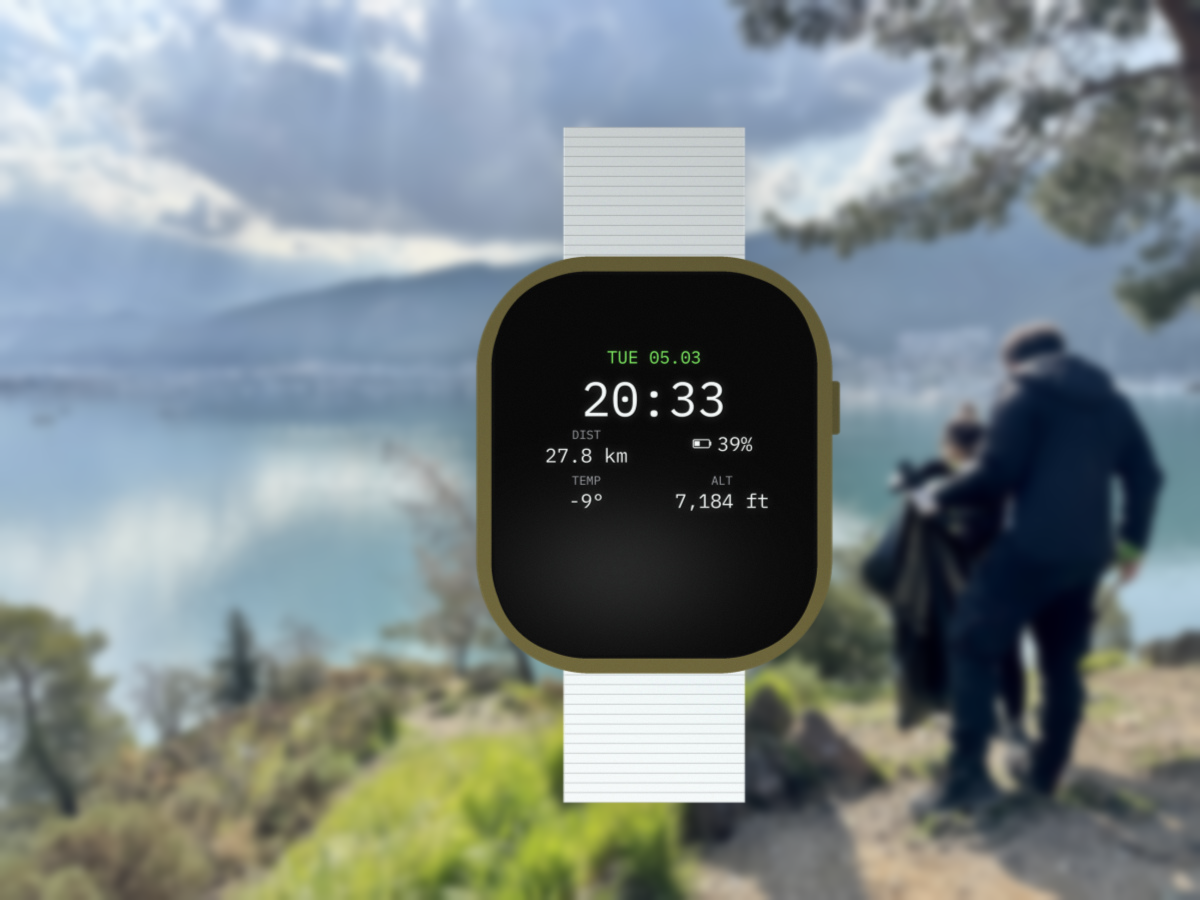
20:33
